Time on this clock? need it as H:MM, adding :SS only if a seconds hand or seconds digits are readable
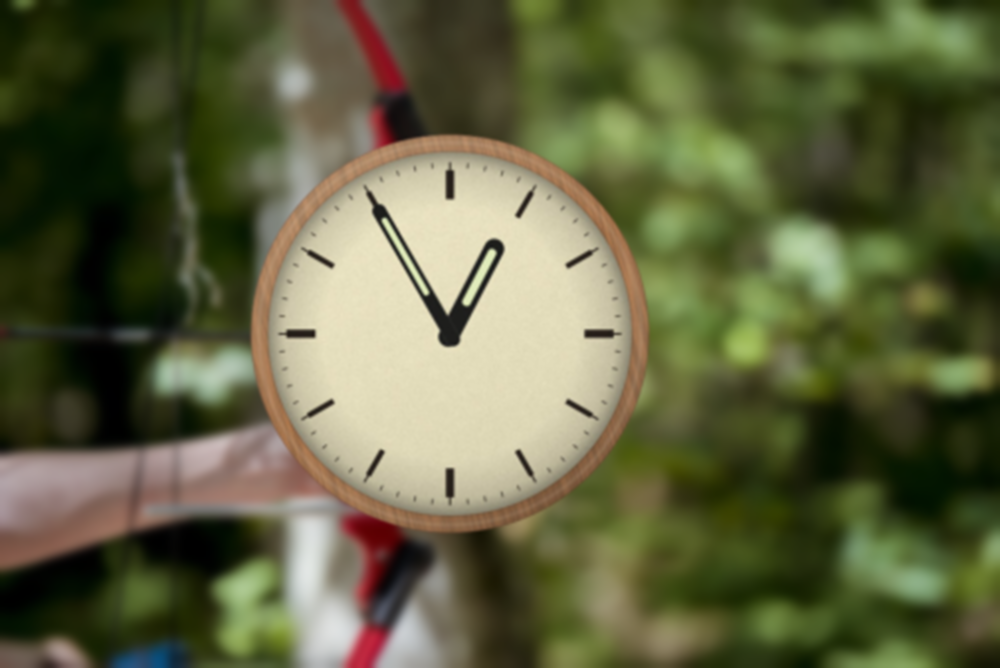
12:55
